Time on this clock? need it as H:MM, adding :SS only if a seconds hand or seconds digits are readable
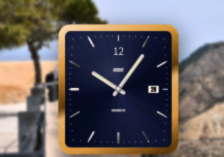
10:06
